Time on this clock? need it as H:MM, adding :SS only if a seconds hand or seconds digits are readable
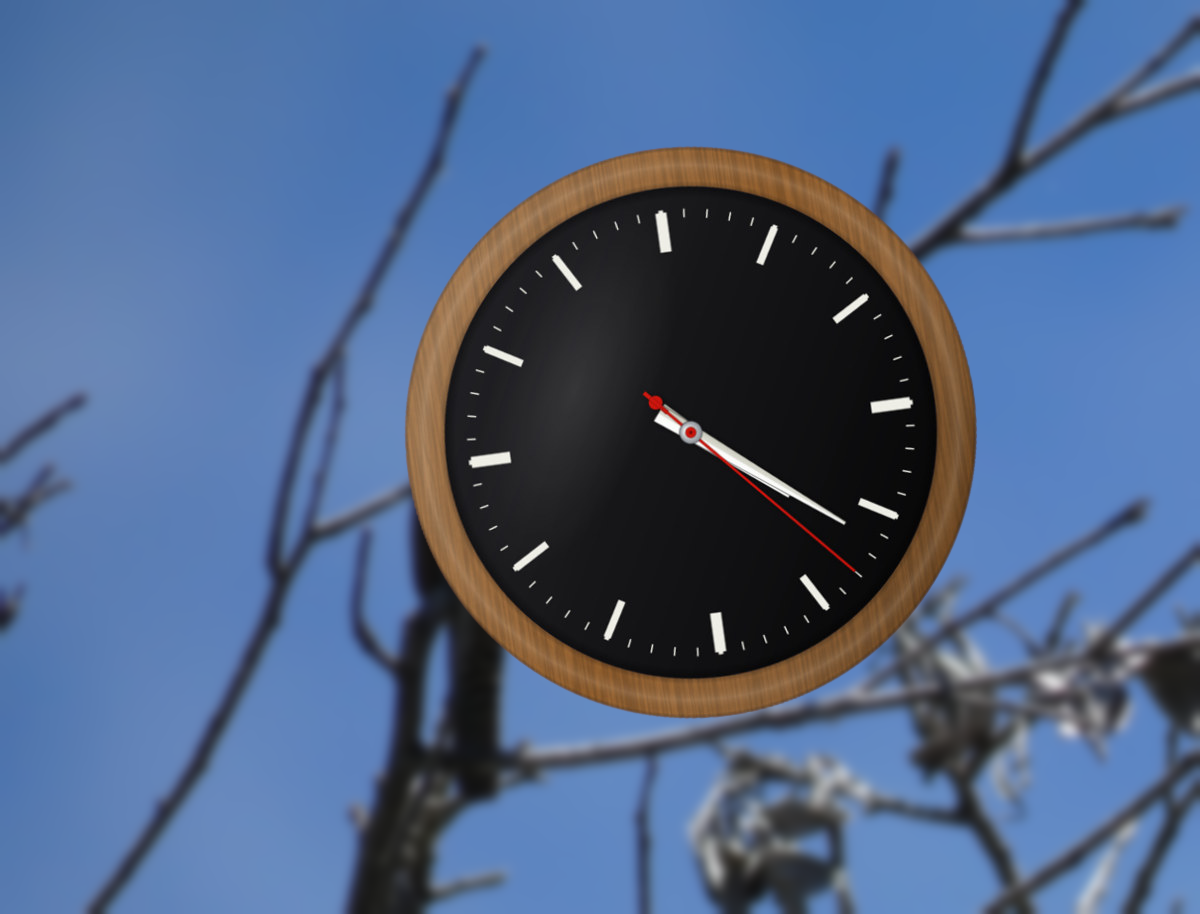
4:21:23
